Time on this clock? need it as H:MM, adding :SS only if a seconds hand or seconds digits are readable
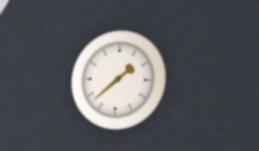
1:38
